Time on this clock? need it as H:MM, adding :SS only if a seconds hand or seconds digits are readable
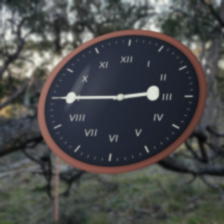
2:45
